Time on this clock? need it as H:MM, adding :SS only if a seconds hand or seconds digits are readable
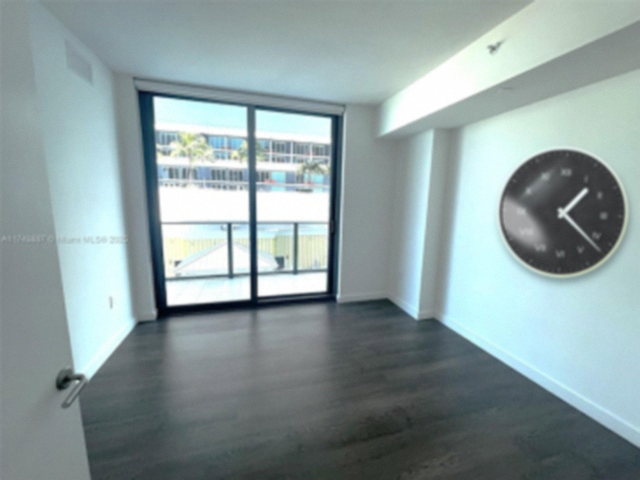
1:22
